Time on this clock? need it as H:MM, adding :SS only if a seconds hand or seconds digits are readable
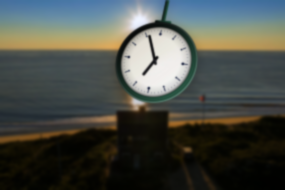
6:56
